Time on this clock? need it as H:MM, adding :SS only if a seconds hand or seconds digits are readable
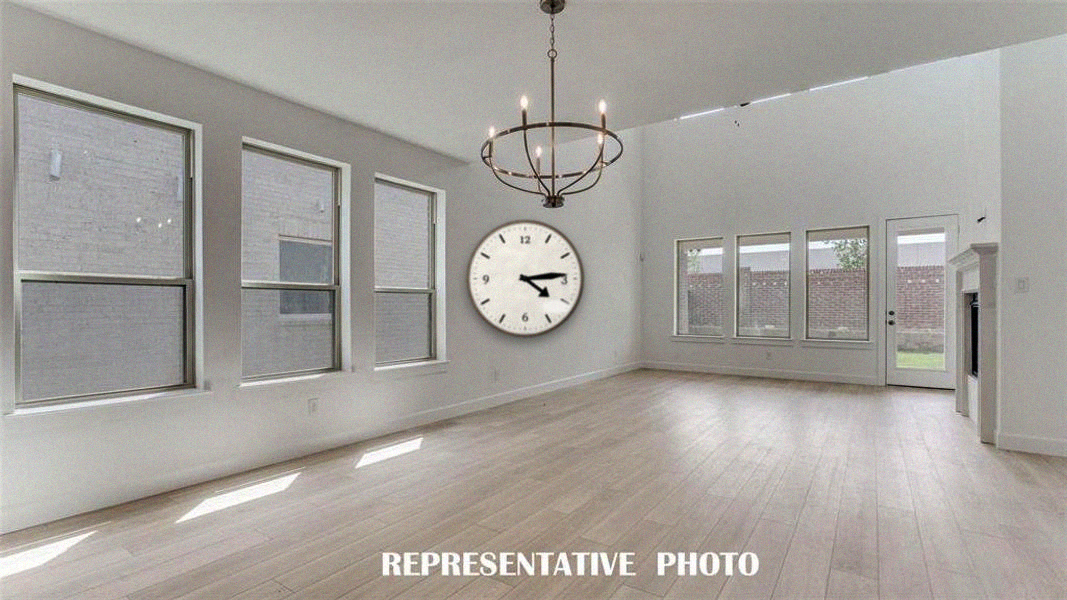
4:14
